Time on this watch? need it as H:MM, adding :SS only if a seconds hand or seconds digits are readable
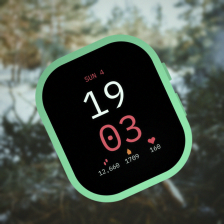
19:03
